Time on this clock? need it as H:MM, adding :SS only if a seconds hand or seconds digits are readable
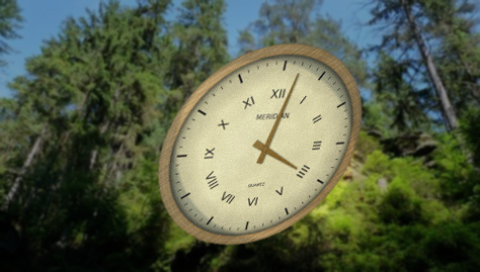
4:02
